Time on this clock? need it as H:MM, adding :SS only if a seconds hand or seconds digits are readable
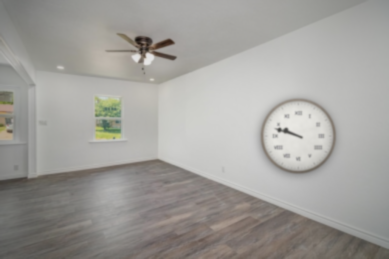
9:48
